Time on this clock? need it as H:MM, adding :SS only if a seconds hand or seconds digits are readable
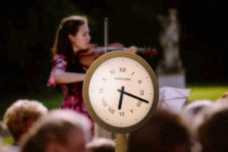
6:18
